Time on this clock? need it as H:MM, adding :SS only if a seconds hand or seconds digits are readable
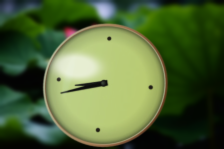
8:42
